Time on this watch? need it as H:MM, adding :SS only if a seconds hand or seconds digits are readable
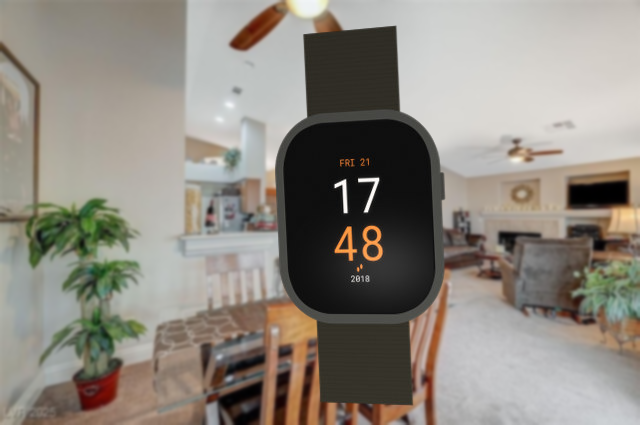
17:48
